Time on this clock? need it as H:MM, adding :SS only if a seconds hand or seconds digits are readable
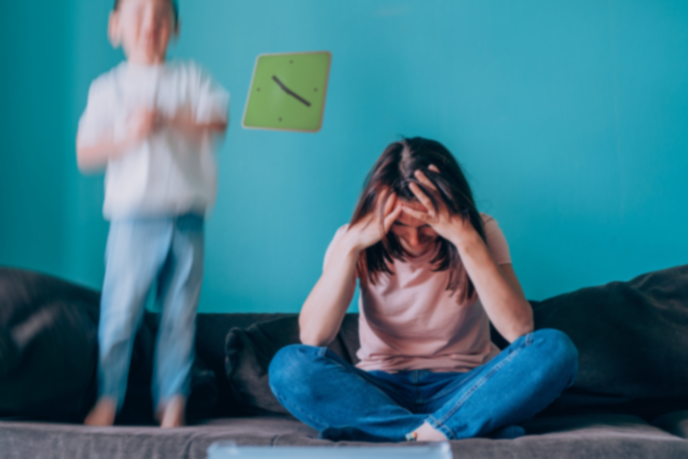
10:20
